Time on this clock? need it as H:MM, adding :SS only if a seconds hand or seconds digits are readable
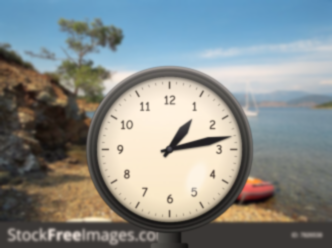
1:13
